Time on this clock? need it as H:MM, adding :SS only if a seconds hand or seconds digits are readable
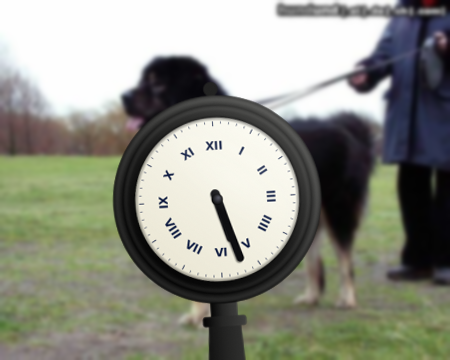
5:27
